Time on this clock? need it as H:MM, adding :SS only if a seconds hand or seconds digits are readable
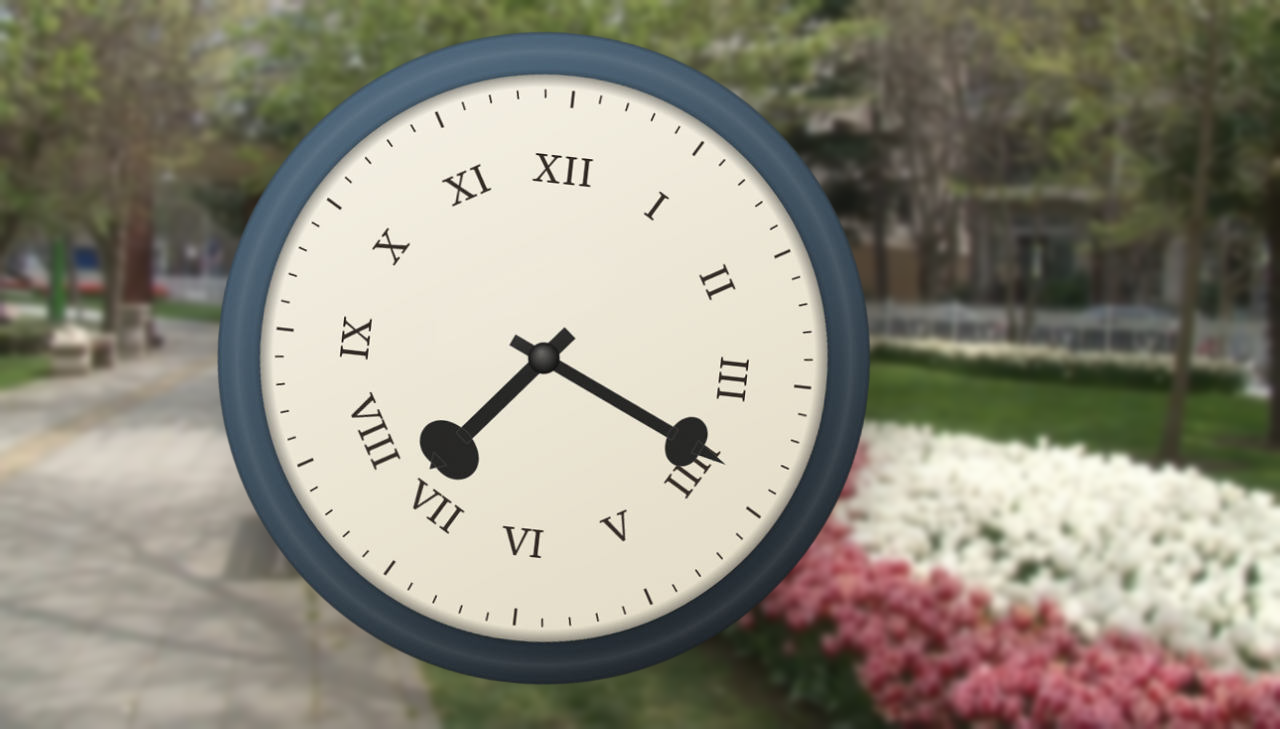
7:19
